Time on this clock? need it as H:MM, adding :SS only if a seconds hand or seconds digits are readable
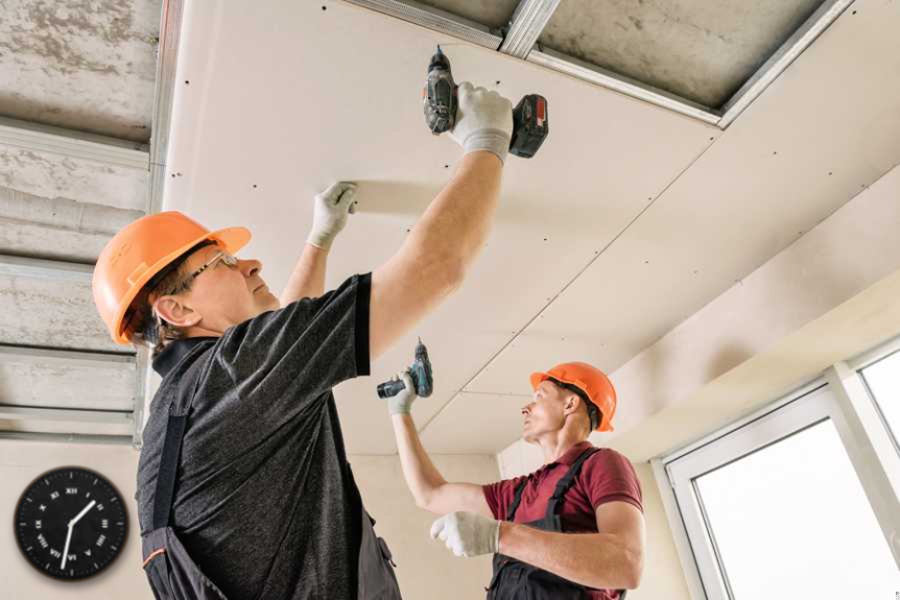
1:32
